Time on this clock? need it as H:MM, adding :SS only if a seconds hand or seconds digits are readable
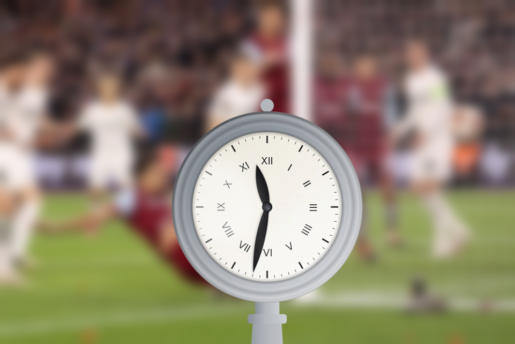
11:32
